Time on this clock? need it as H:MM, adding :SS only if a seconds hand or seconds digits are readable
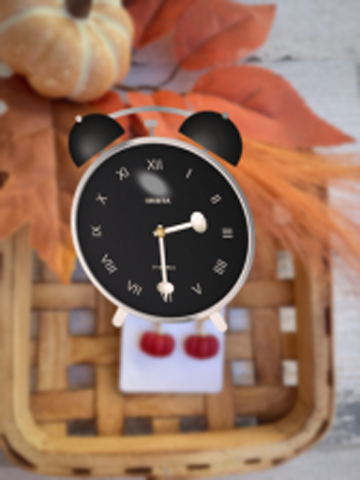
2:30
